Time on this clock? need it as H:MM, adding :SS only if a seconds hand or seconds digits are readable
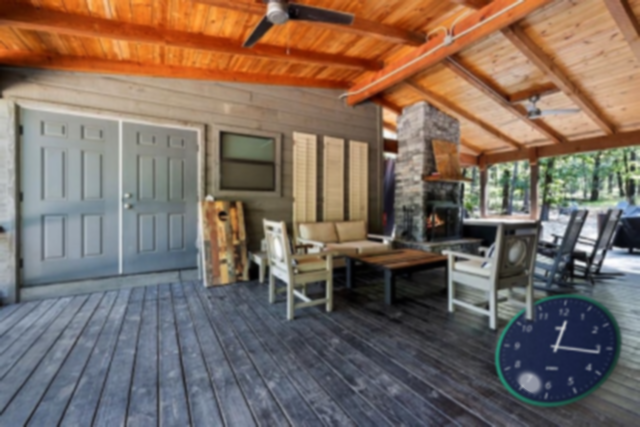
12:16
